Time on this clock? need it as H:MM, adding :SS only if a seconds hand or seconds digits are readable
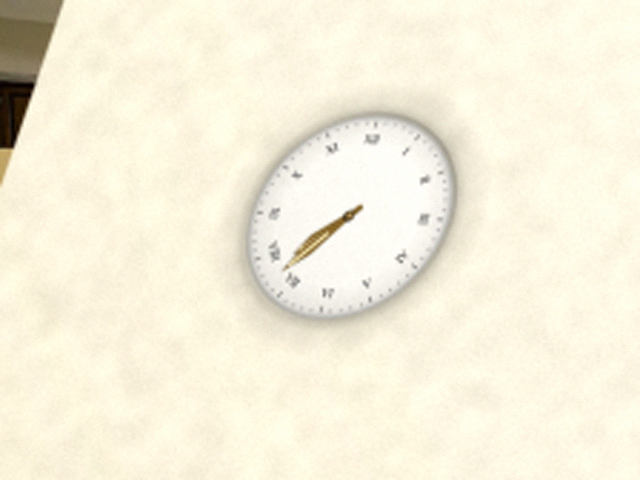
7:37
